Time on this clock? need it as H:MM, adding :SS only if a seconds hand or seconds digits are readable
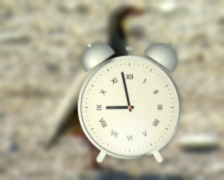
8:58
